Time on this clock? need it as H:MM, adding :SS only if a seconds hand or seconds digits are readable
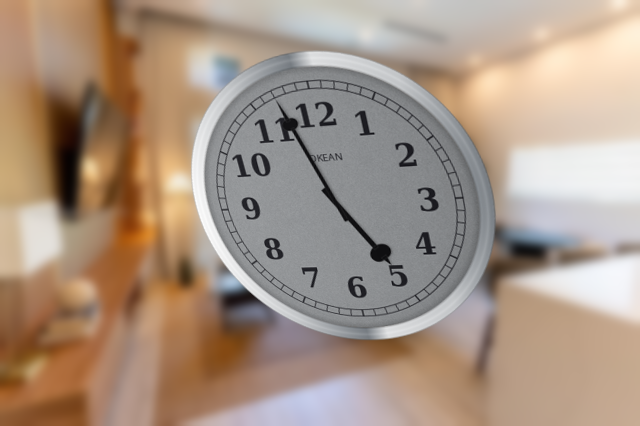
4:57
